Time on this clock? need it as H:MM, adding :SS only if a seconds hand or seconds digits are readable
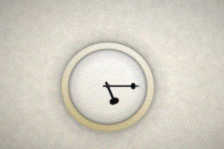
5:15
